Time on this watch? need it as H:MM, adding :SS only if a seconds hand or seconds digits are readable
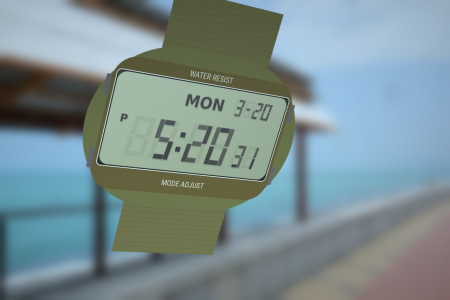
5:20:31
